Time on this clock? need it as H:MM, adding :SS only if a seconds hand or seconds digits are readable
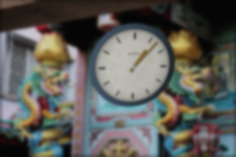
1:07
